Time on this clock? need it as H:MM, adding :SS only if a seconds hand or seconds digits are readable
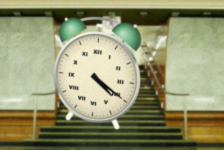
4:20
